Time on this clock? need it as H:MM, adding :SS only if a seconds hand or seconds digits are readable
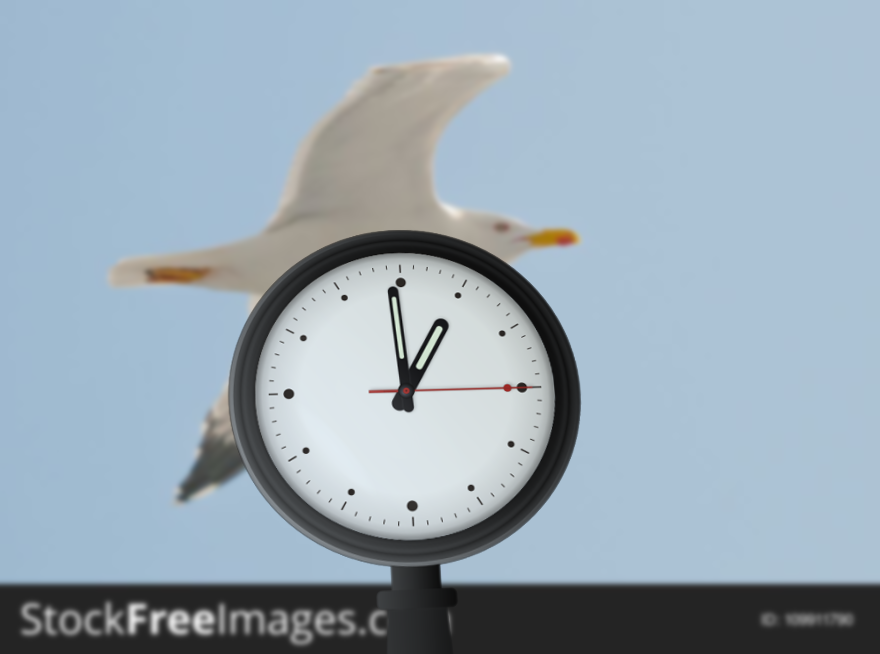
12:59:15
